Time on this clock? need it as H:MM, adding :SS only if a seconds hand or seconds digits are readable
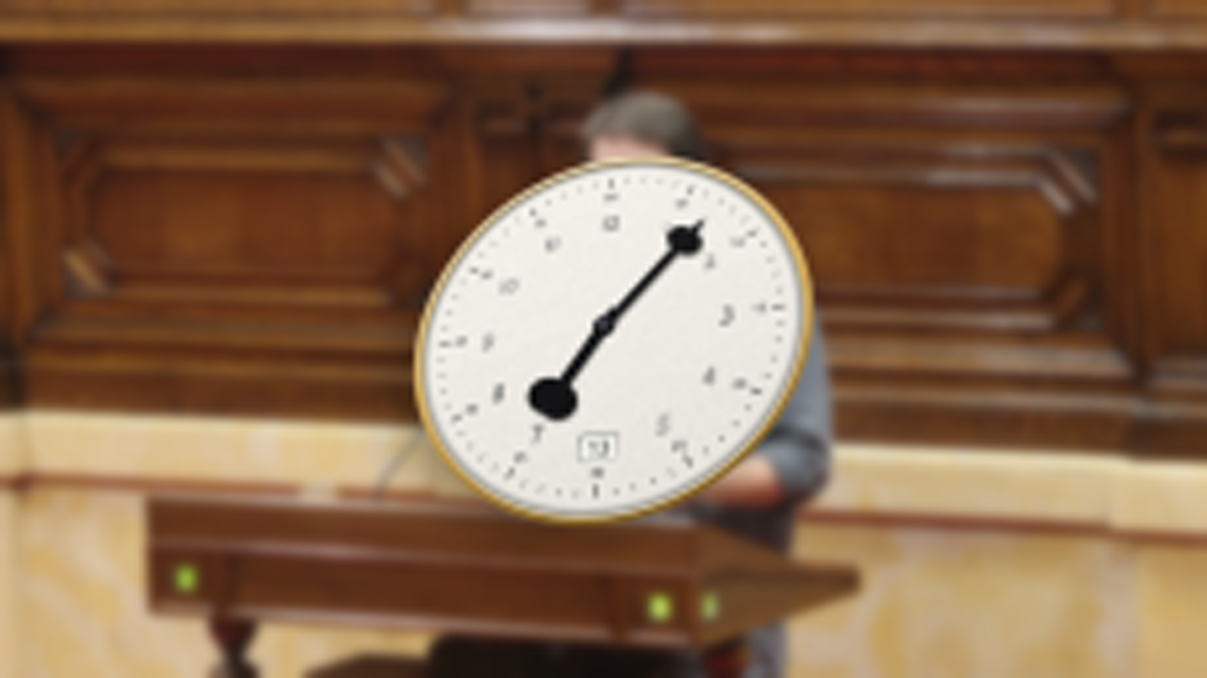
7:07
